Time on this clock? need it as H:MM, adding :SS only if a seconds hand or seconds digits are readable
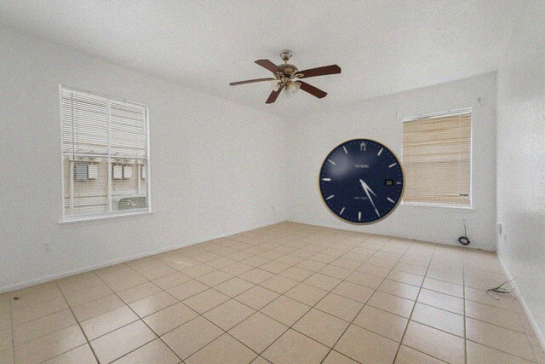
4:25
